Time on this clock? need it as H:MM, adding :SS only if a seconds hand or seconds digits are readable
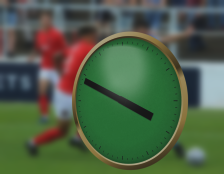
3:49
